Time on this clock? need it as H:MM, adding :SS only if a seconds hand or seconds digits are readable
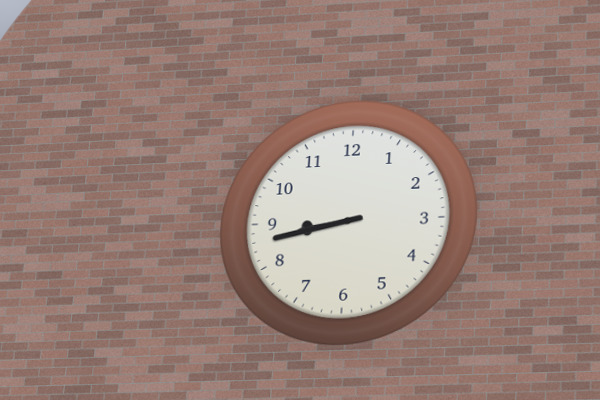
8:43
